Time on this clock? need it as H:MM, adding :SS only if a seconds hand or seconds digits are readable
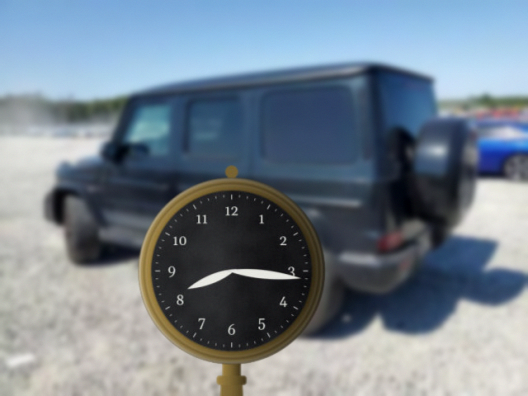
8:16
